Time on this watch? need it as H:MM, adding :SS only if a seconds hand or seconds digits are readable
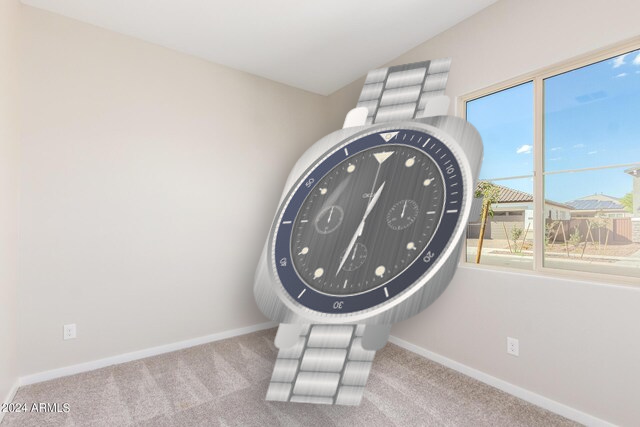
12:32
